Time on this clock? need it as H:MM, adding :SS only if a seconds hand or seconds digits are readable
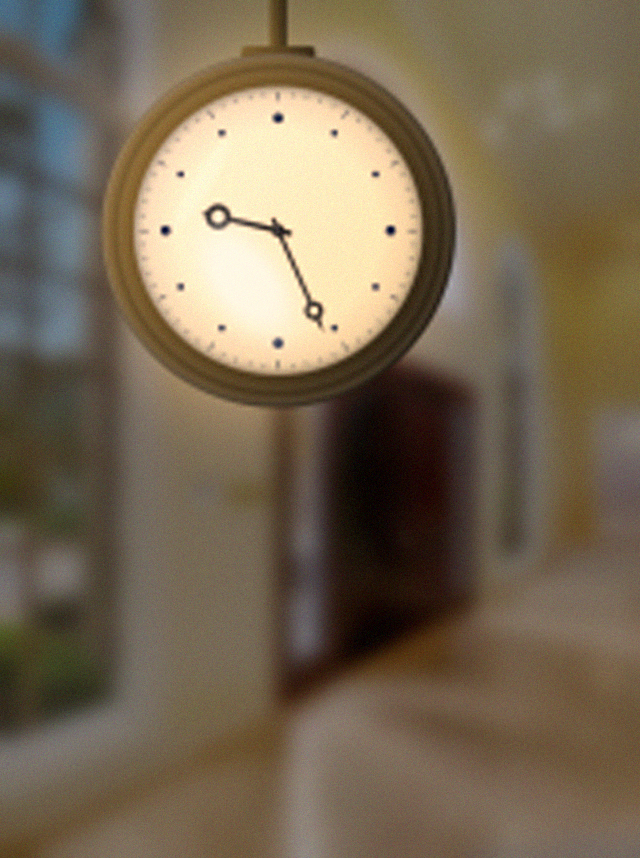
9:26
